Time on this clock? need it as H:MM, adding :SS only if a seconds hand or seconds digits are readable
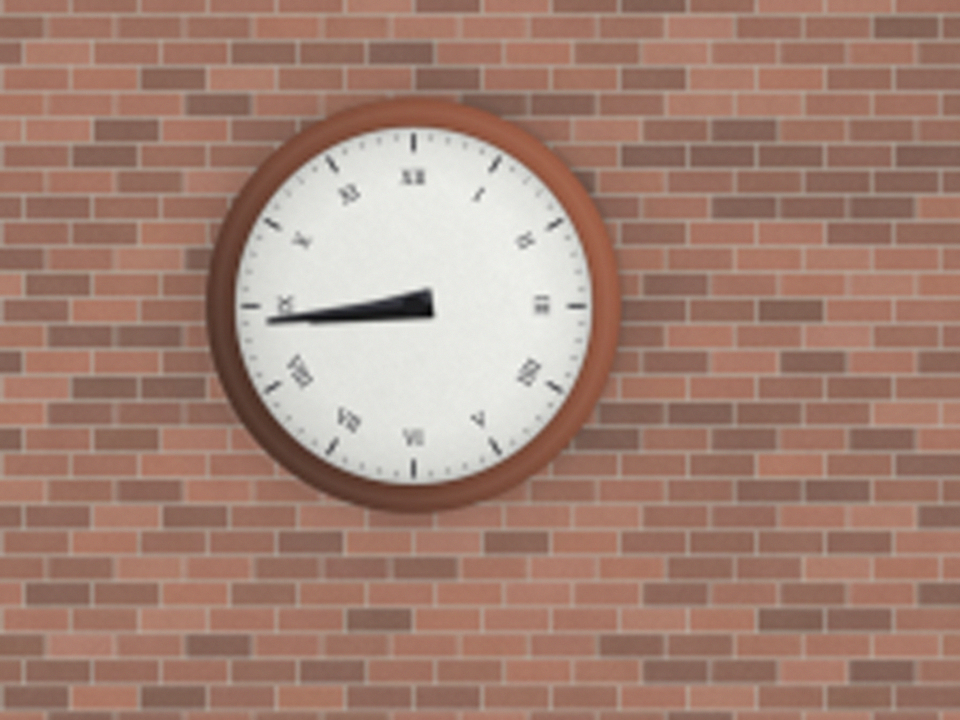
8:44
